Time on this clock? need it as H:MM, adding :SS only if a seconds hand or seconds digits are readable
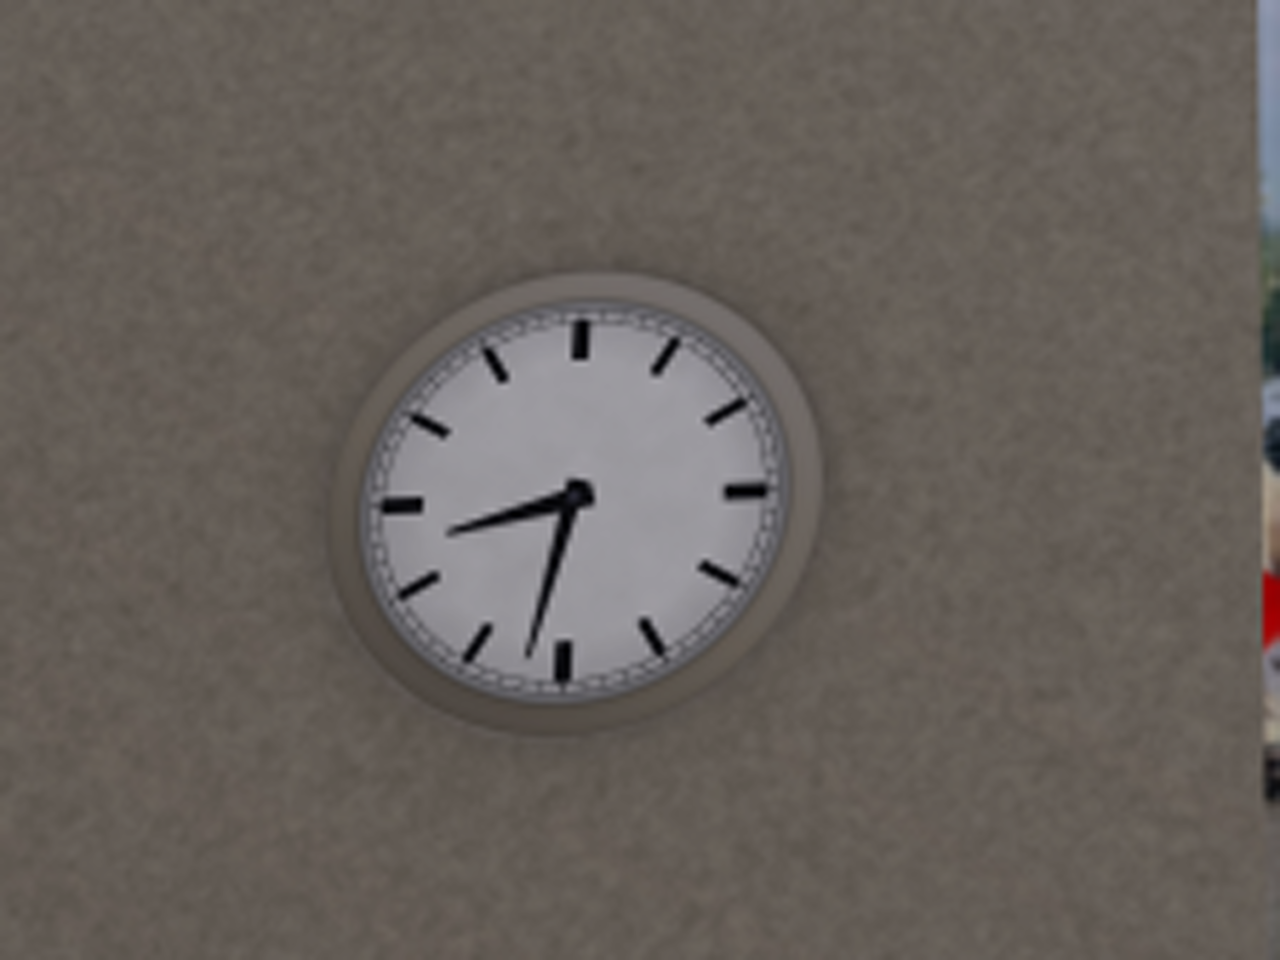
8:32
